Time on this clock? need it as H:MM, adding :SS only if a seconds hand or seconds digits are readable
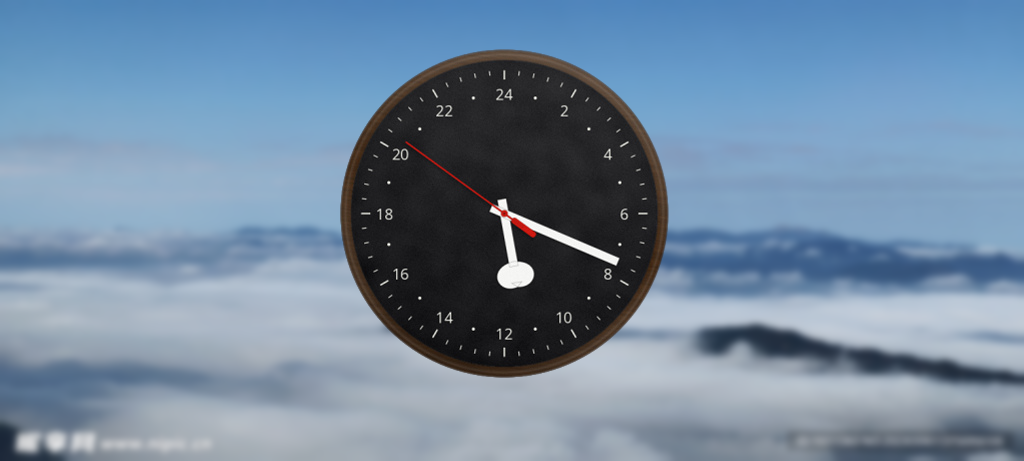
11:18:51
